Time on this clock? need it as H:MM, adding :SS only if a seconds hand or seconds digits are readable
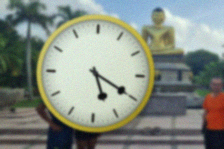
5:20
